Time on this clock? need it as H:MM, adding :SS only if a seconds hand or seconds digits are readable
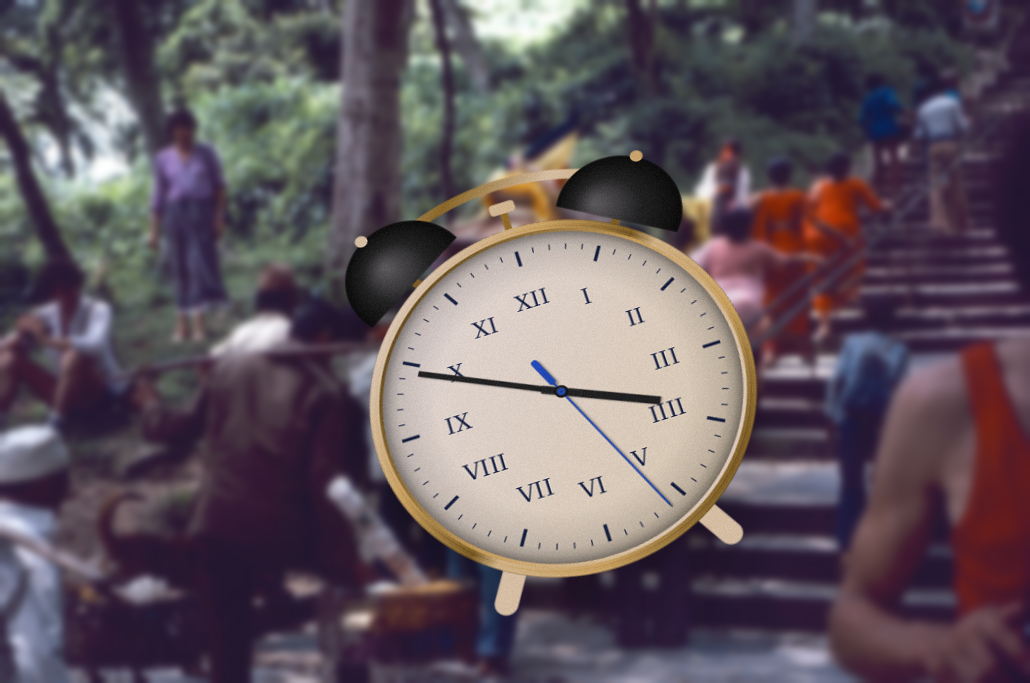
3:49:26
